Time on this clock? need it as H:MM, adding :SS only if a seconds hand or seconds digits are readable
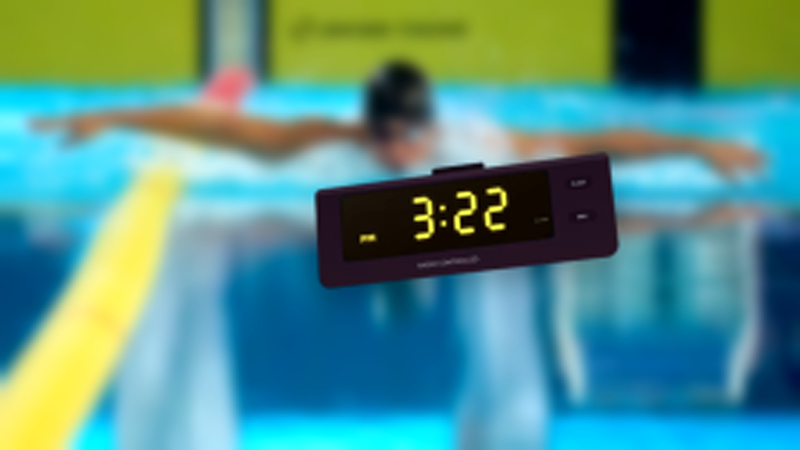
3:22
